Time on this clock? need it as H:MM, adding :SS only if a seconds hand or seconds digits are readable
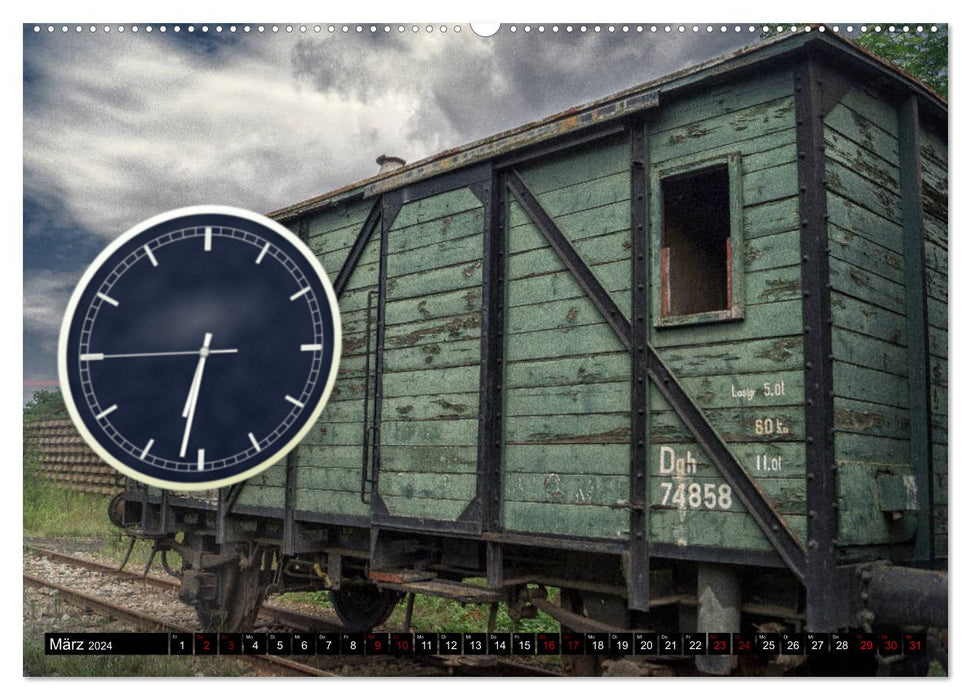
6:31:45
